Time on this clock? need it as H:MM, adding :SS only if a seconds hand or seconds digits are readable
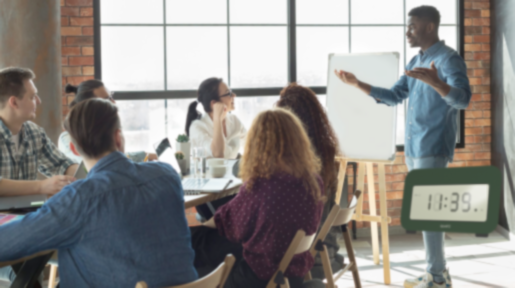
11:39
